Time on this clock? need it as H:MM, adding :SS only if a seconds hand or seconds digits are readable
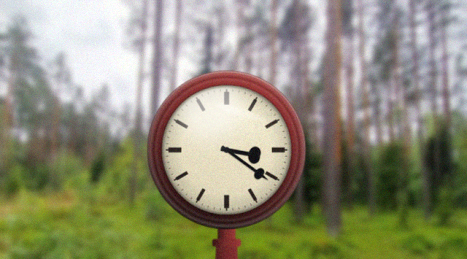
3:21
